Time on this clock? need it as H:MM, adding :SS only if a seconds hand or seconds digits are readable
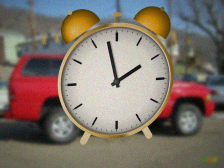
1:58
